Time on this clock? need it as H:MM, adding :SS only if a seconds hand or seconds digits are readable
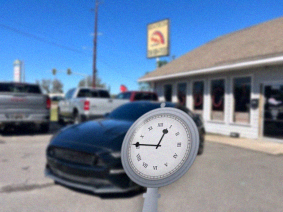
12:46
